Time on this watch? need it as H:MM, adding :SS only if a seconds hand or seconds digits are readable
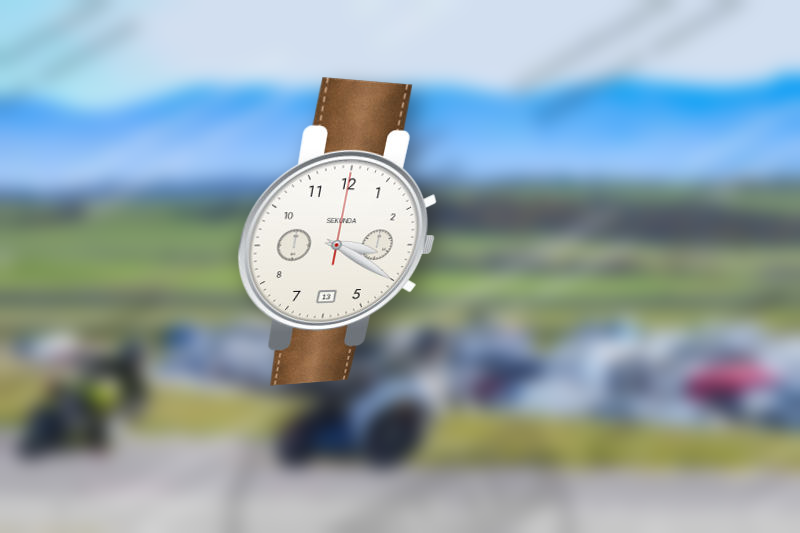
3:20
